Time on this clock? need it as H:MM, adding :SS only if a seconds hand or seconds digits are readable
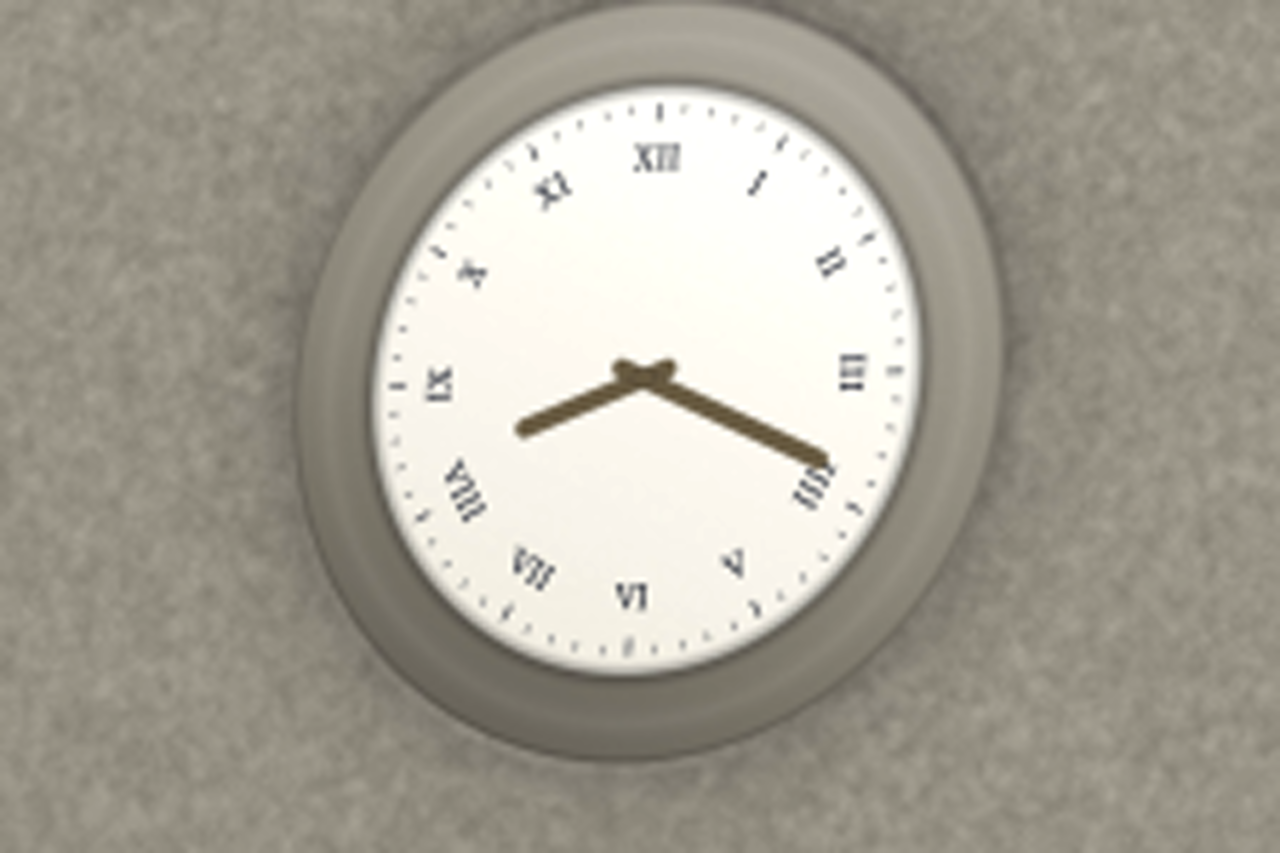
8:19
